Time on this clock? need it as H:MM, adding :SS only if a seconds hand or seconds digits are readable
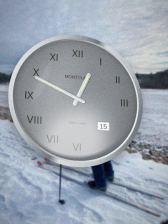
12:49
